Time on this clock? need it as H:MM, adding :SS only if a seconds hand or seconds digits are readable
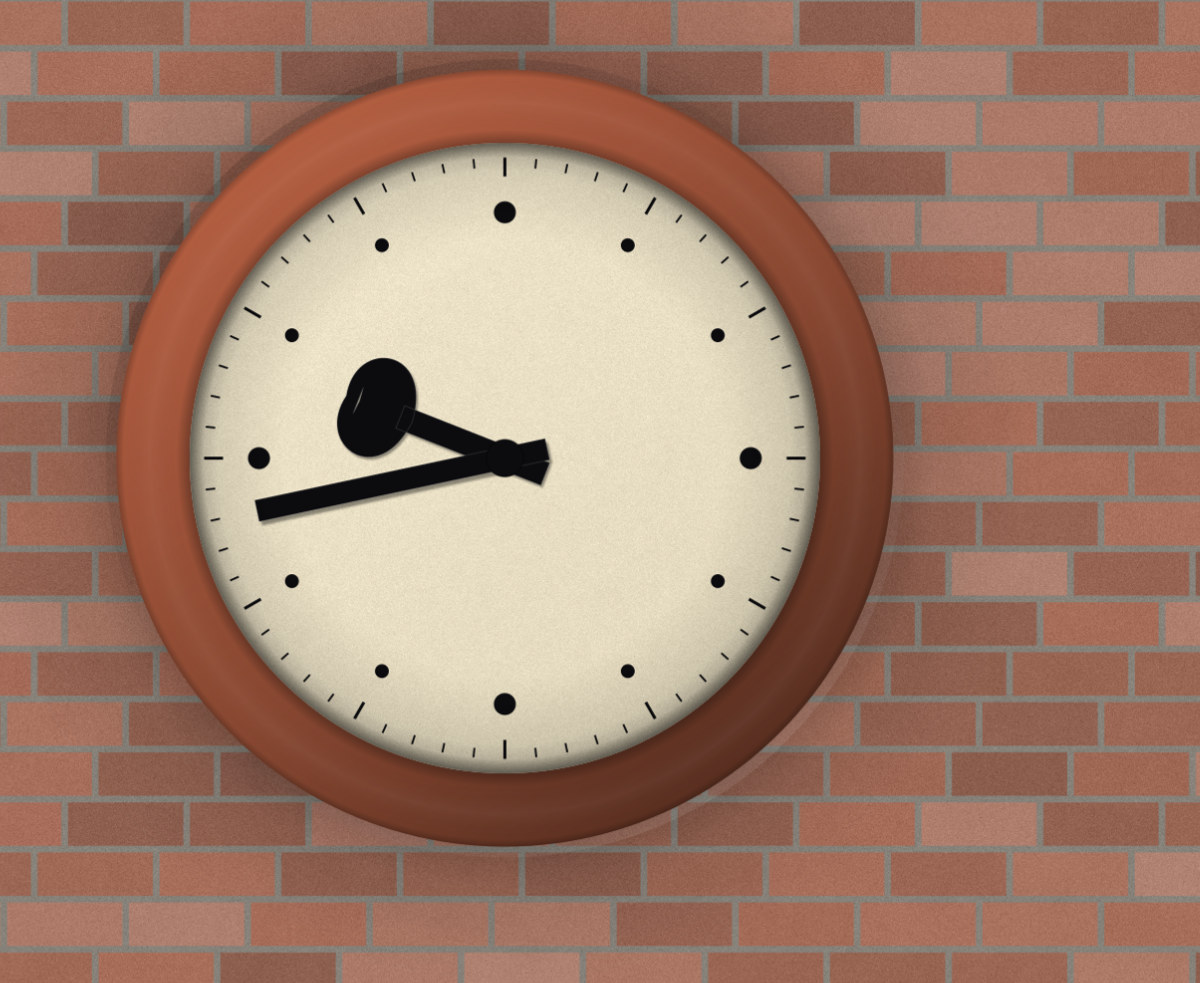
9:43
